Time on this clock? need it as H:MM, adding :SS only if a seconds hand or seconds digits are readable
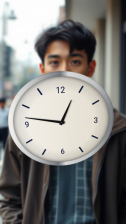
12:47
